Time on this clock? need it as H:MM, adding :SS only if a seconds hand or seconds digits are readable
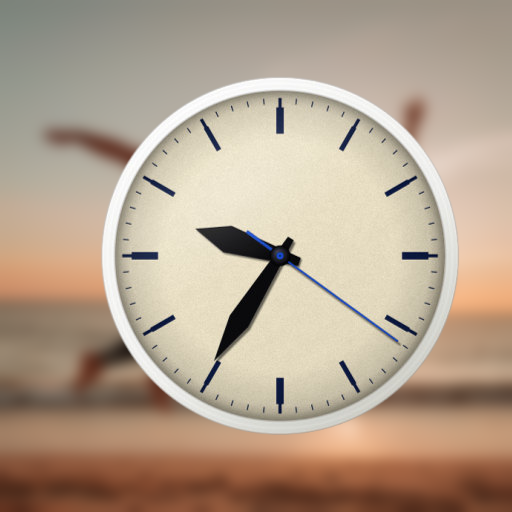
9:35:21
